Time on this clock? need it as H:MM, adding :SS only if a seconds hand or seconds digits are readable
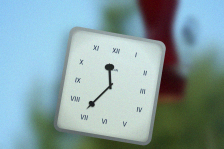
11:36
